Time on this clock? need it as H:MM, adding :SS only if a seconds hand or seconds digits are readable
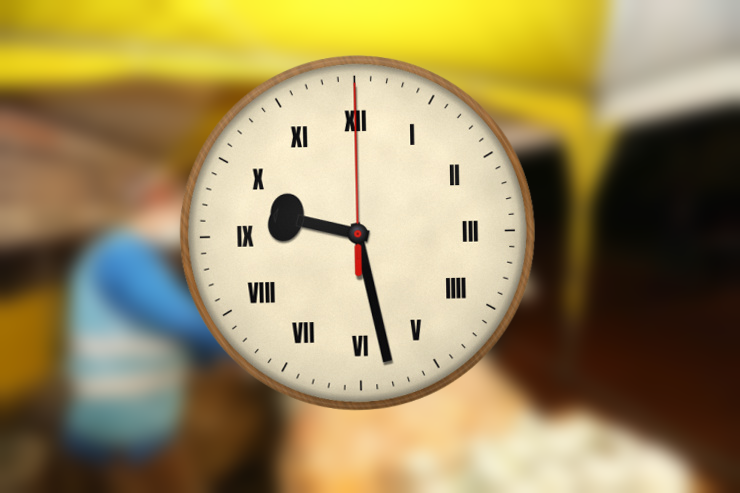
9:28:00
